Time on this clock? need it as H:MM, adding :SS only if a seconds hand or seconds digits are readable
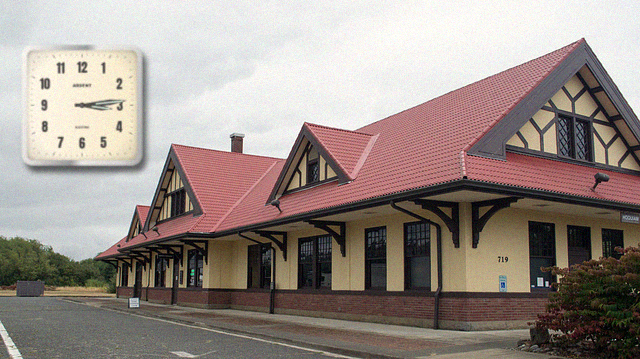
3:14
